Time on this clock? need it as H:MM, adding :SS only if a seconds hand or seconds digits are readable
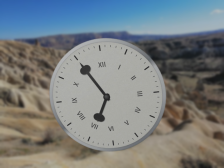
6:55
